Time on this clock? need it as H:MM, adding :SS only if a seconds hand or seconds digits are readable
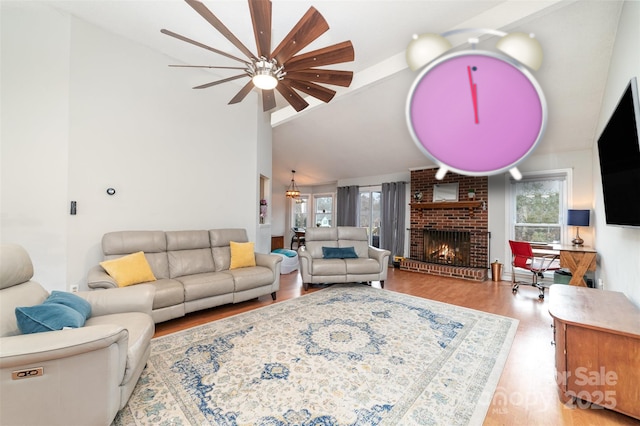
11:59
